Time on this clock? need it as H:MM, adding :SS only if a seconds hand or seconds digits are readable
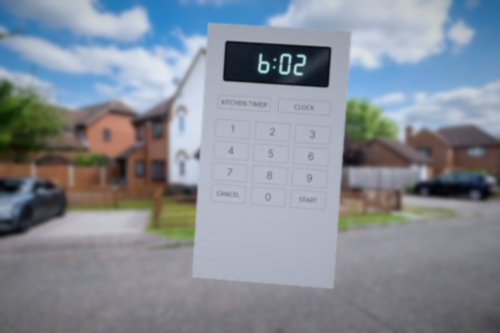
6:02
